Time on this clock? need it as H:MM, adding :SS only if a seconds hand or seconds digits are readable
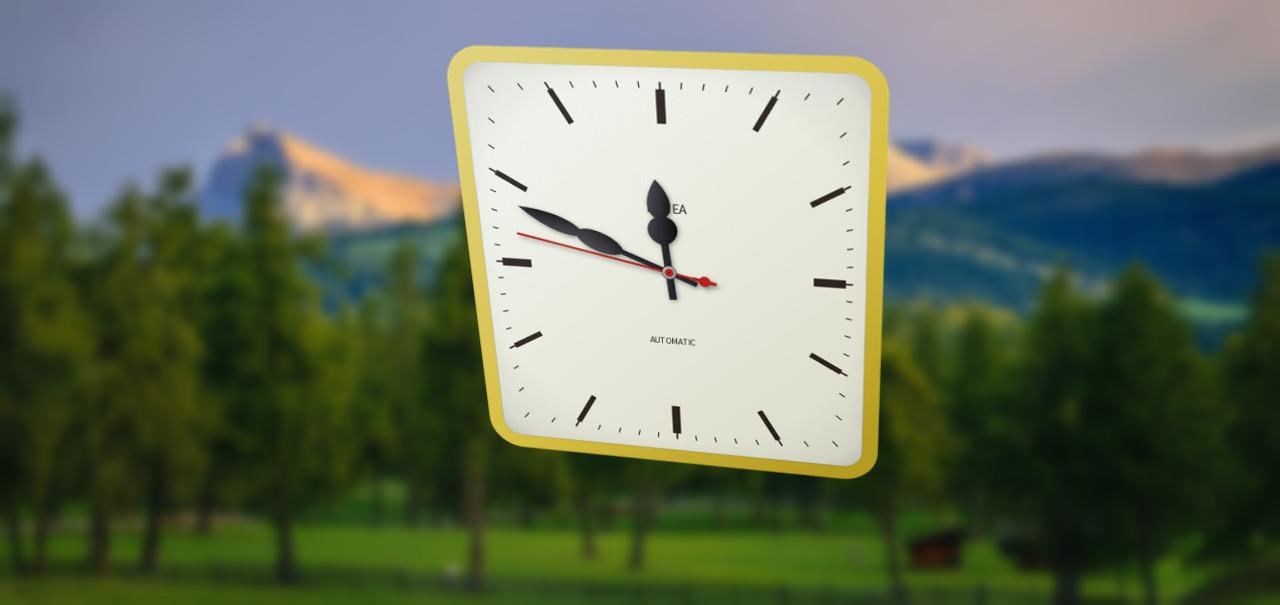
11:48:47
